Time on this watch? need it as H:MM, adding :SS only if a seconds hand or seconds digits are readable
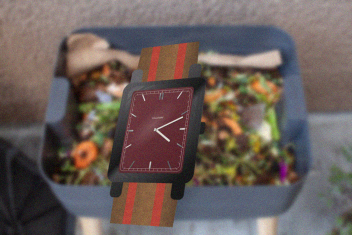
4:11
